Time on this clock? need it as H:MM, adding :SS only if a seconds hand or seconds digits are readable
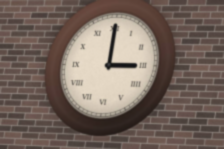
3:00
